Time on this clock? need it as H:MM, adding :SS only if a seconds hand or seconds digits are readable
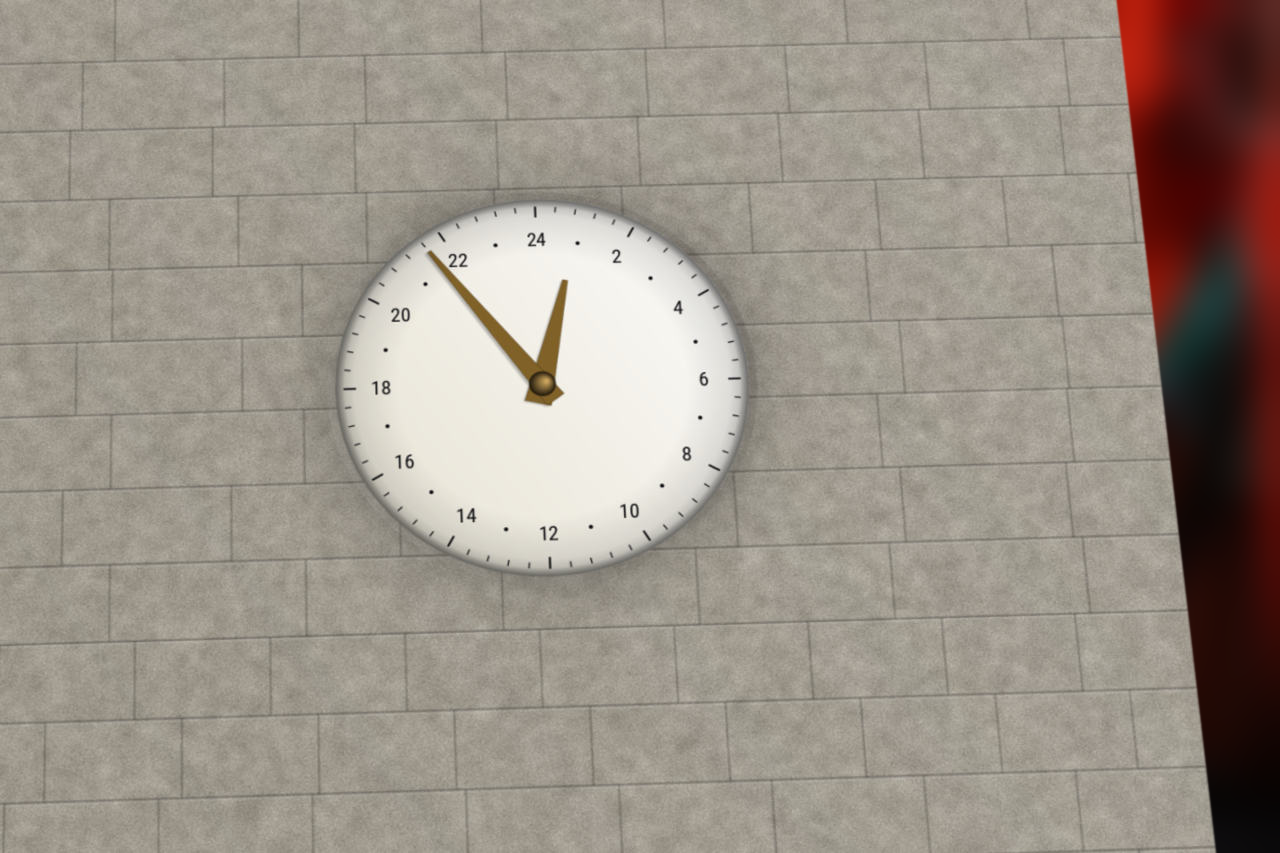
0:54
